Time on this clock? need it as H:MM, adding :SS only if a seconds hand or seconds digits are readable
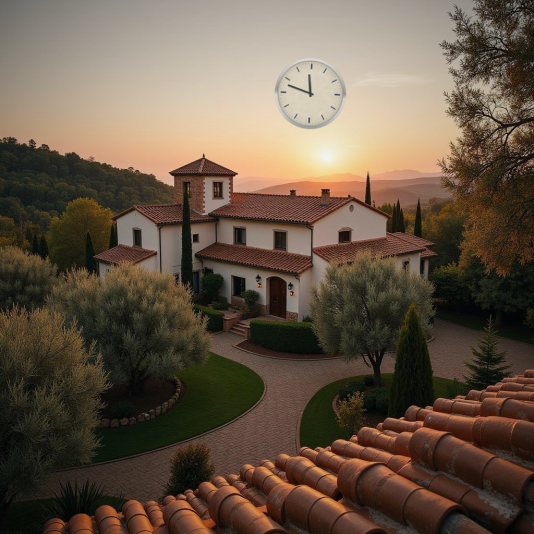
11:48
